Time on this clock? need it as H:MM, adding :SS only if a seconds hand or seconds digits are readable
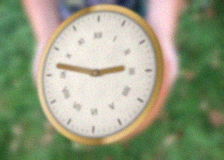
2:47
